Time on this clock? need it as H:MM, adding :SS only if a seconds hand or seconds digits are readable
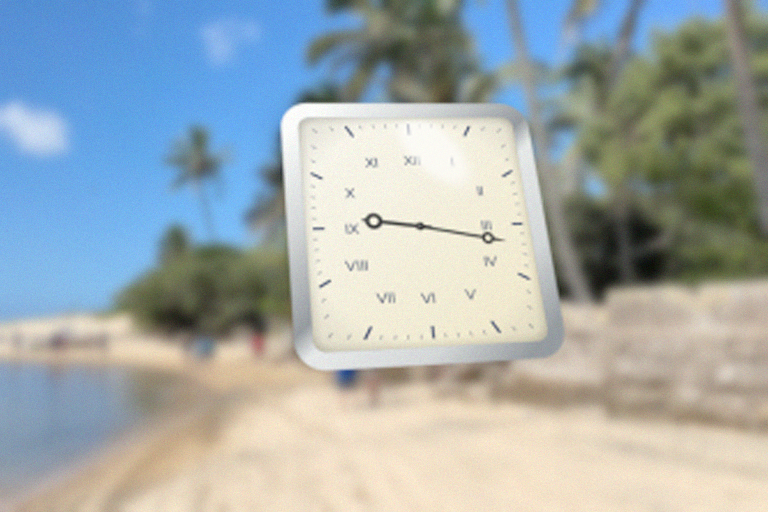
9:17
